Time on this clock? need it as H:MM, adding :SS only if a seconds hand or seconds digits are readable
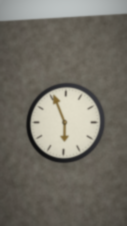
5:56
